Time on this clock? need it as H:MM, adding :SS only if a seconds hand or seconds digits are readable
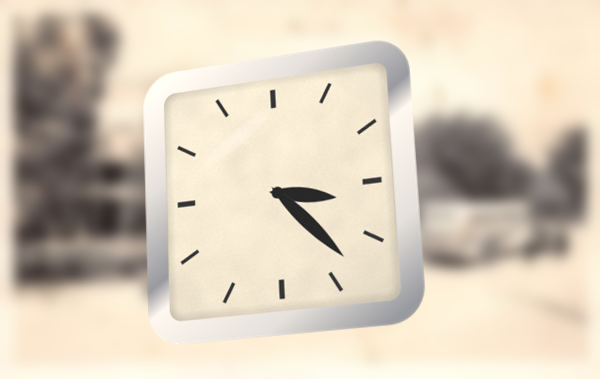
3:23
